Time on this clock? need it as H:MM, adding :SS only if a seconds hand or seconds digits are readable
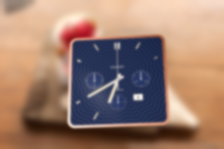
6:40
